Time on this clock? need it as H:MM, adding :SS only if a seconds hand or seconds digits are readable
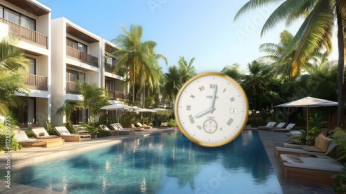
8:01
